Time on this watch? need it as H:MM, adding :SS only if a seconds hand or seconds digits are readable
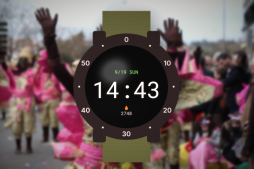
14:43
